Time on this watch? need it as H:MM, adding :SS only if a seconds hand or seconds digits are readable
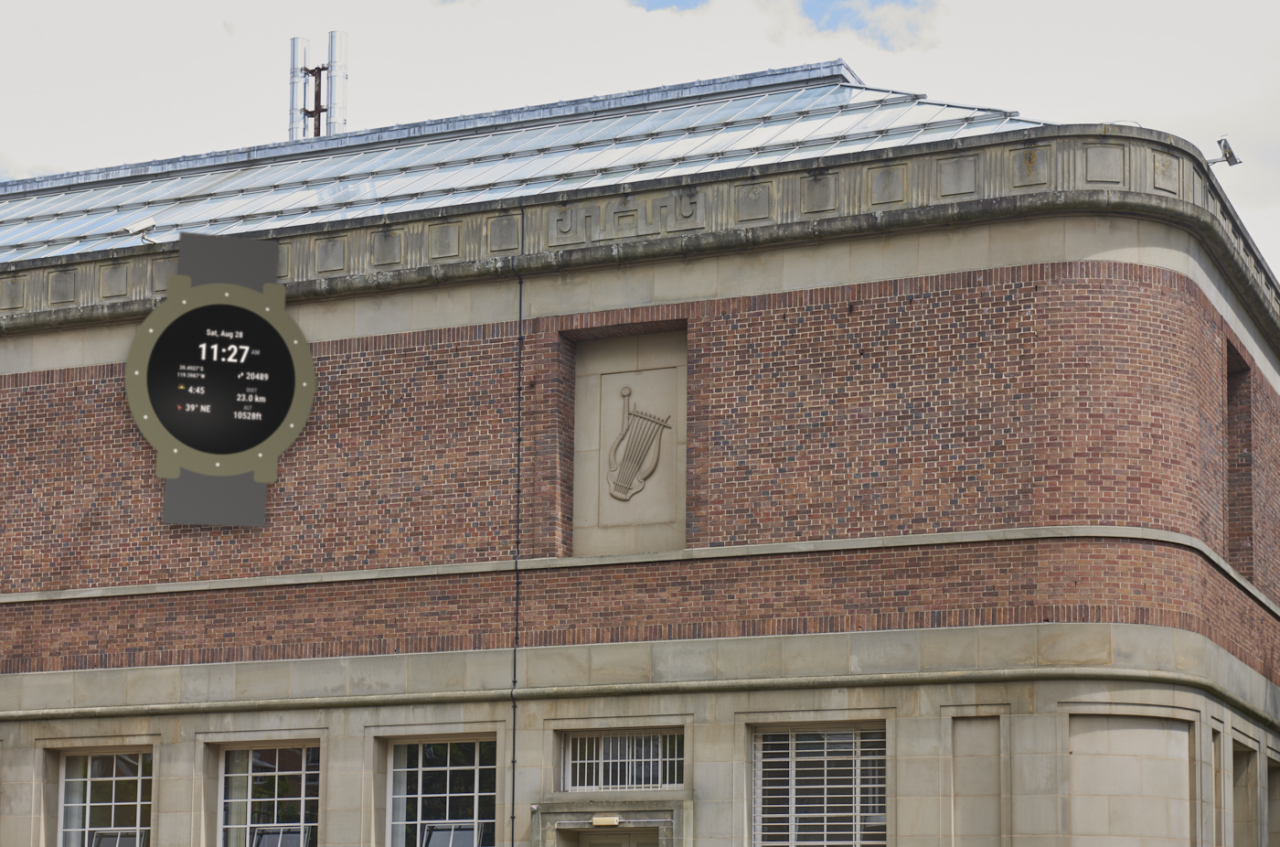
11:27
